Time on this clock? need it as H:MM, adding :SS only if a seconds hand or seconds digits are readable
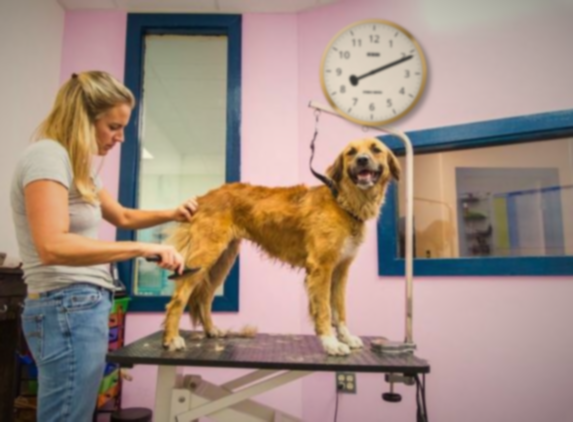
8:11
